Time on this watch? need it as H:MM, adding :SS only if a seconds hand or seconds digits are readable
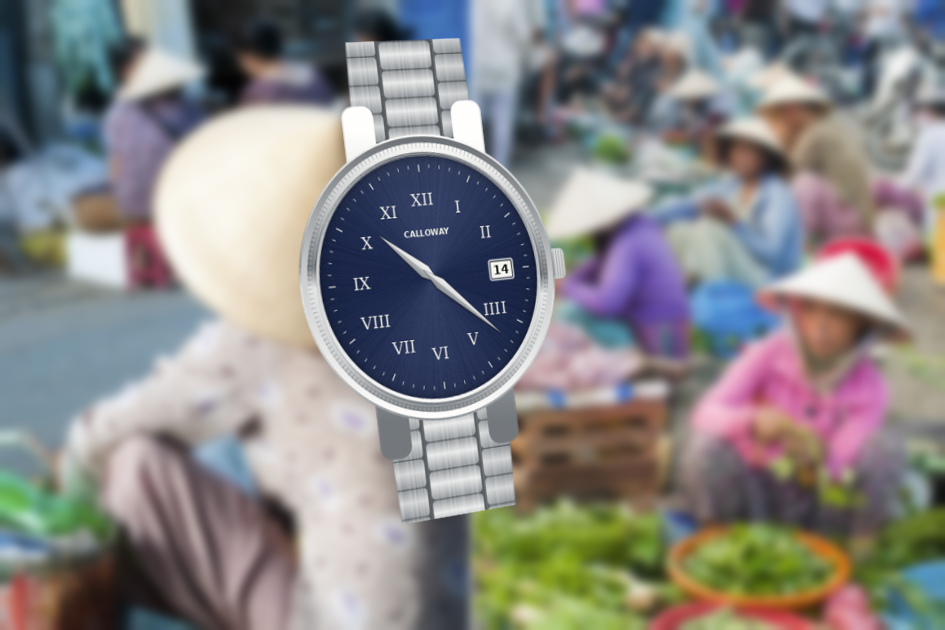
10:22
